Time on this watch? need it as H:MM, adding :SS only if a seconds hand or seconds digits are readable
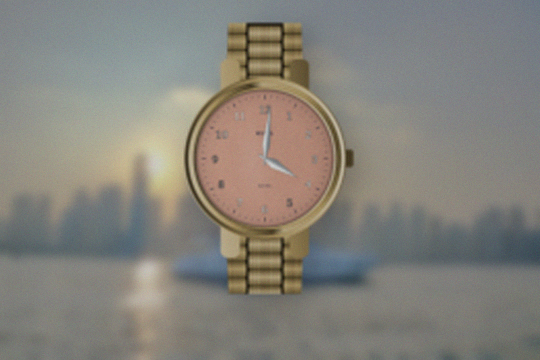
4:01
